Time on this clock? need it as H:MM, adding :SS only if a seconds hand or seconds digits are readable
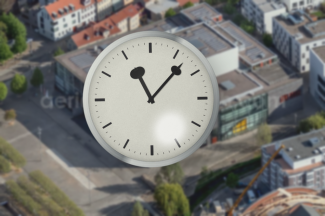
11:07
